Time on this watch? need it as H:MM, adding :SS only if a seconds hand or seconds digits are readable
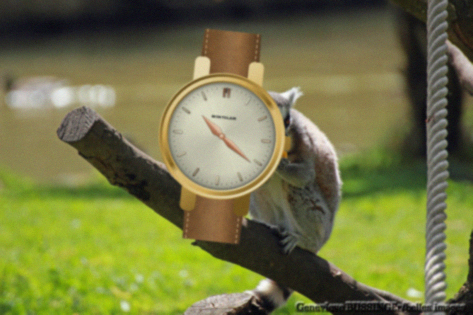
10:21
